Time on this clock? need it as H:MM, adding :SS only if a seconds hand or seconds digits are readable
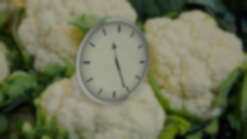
11:26
